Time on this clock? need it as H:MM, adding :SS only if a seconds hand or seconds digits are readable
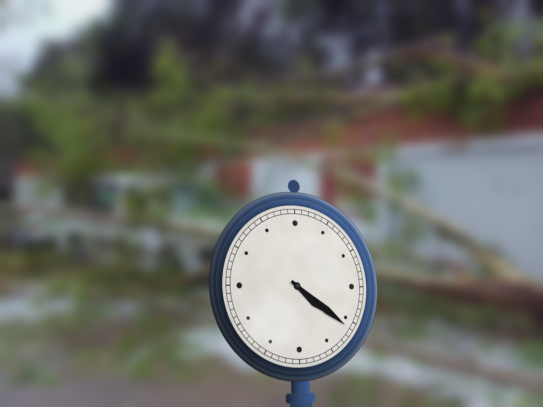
4:21
